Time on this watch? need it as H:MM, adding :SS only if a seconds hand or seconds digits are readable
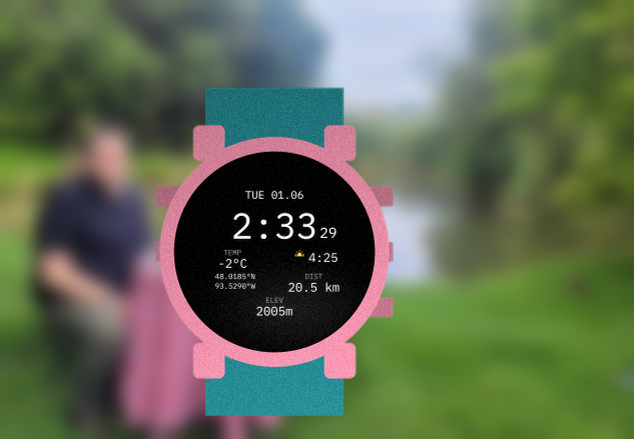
2:33:29
